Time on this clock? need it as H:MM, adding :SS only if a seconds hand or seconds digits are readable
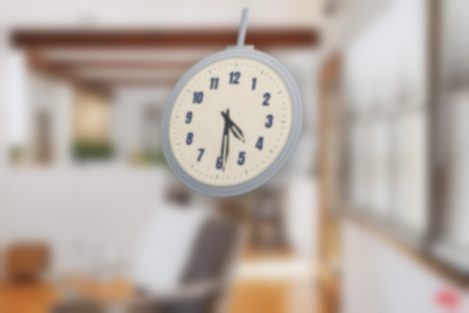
4:29
